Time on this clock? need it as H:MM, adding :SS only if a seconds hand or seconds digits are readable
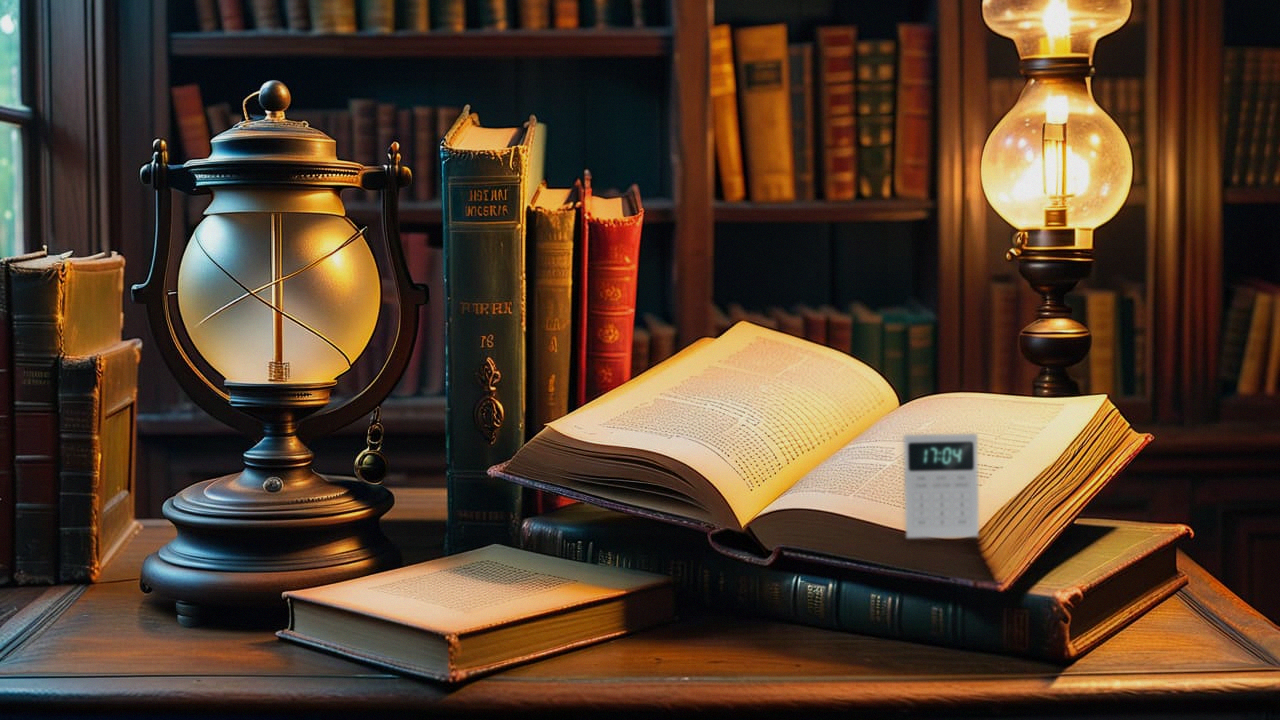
17:04
